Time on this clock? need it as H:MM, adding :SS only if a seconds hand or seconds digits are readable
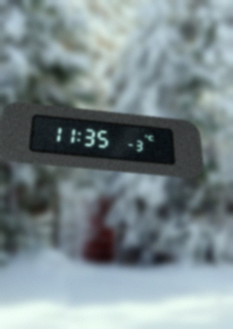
11:35
